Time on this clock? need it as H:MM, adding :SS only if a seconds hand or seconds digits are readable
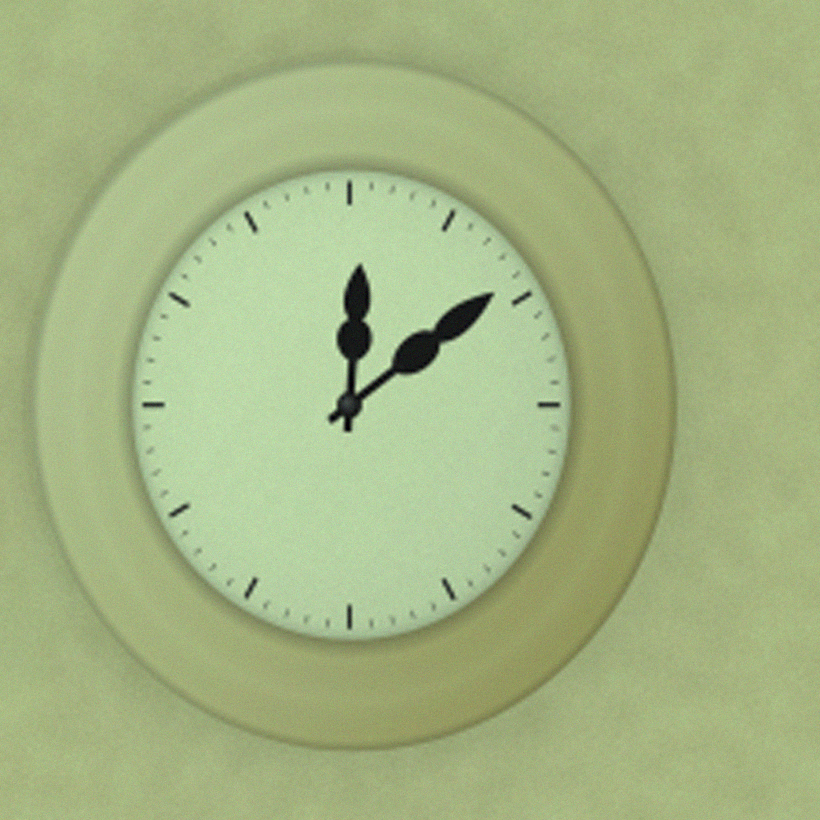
12:09
